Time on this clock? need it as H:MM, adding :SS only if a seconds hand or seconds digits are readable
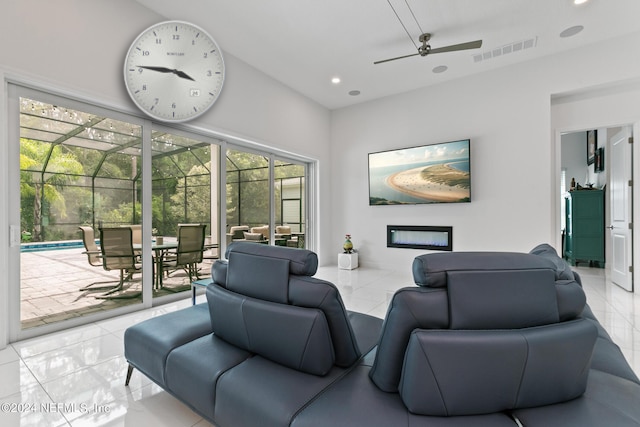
3:46
